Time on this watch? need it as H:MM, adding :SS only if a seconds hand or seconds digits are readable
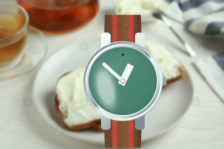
12:52
